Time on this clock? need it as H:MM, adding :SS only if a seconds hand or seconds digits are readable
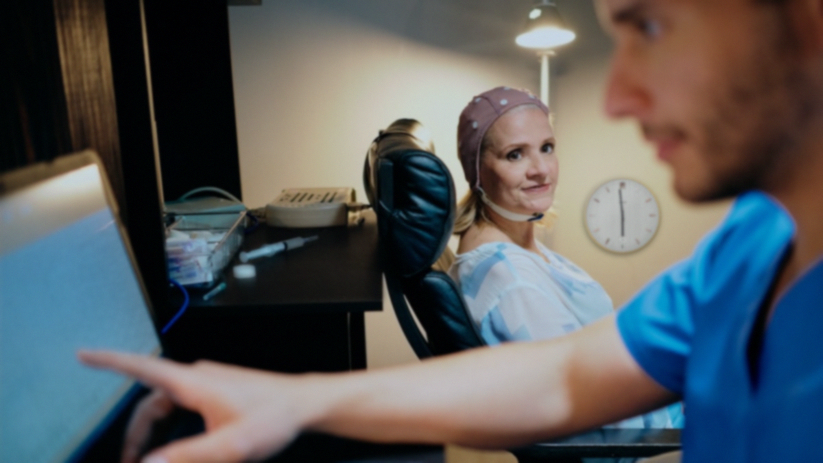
5:59
